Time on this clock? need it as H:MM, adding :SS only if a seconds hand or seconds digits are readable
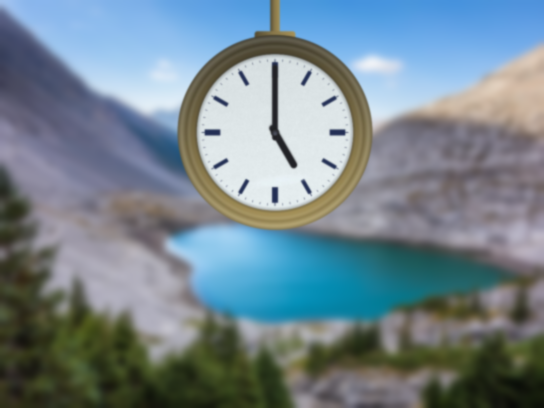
5:00
